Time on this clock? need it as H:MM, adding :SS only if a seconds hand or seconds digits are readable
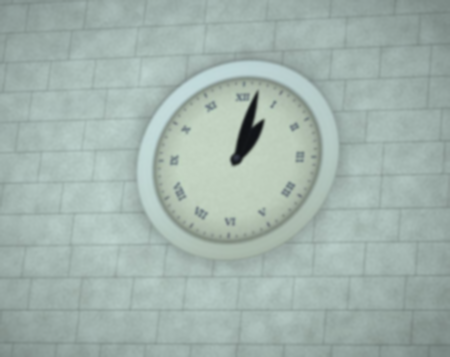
1:02
